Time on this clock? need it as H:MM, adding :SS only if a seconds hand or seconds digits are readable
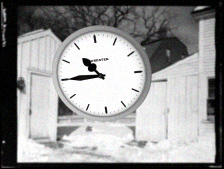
10:45
